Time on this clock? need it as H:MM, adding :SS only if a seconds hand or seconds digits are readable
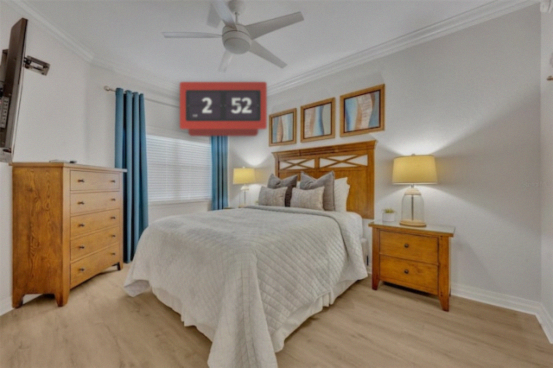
2:52
